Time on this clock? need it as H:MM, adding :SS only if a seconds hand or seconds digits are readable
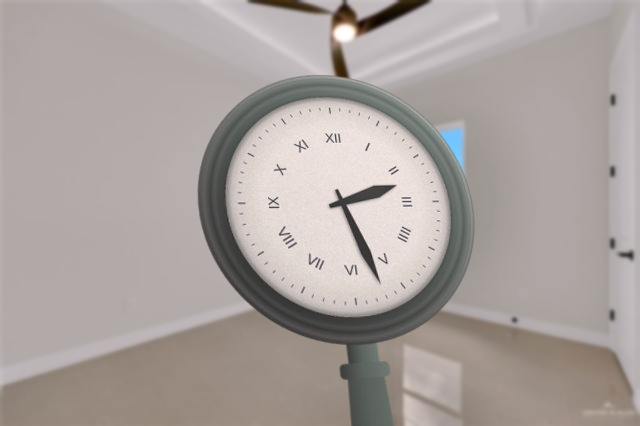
2:27
